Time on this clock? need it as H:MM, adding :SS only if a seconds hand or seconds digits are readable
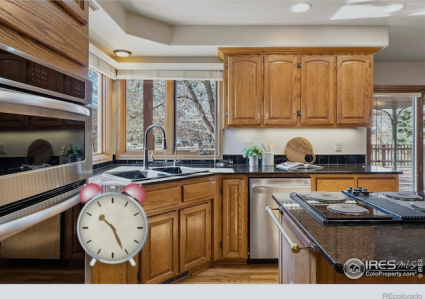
10:26
